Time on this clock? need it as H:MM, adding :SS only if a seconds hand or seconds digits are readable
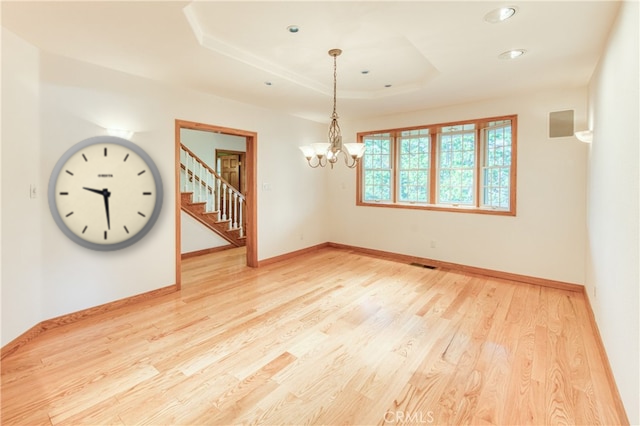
9:29
